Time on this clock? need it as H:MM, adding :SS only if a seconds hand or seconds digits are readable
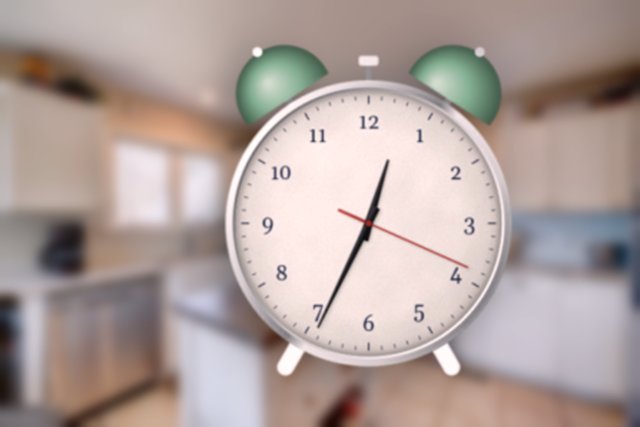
12:34:19
